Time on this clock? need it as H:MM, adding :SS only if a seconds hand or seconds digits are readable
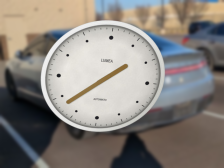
1:38
